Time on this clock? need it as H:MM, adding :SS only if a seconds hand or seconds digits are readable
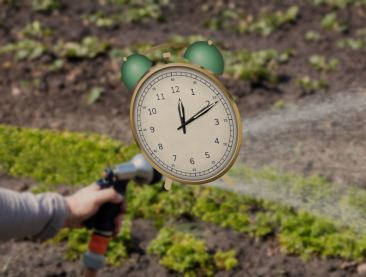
12:11
